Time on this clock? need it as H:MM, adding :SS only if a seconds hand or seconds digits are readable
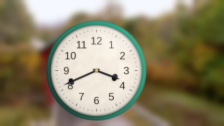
3:41
